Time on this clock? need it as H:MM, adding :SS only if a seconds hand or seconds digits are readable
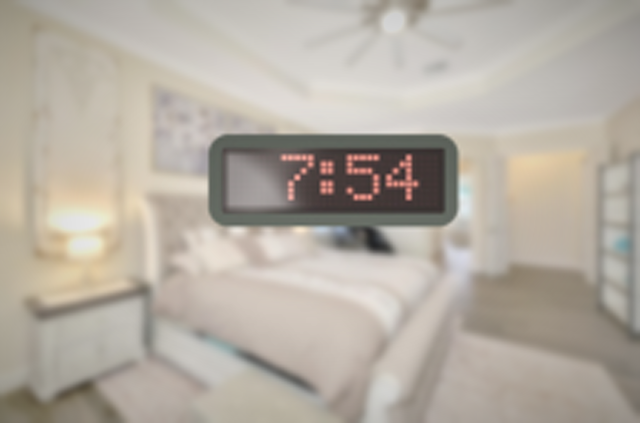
7:54
